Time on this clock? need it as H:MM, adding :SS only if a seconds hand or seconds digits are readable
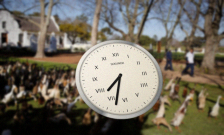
7:33
